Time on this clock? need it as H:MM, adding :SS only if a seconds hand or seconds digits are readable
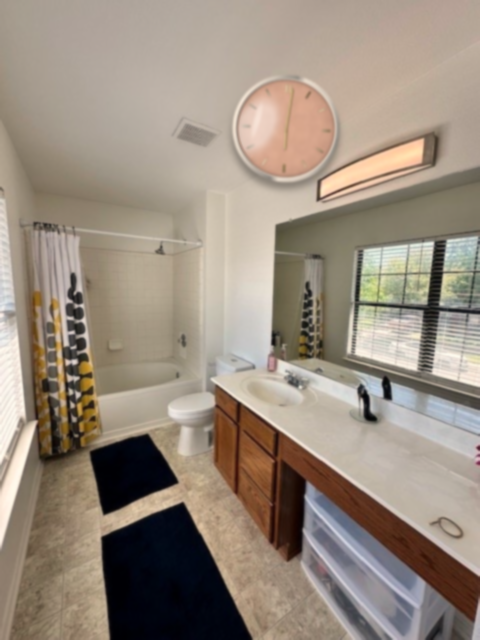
6:01
